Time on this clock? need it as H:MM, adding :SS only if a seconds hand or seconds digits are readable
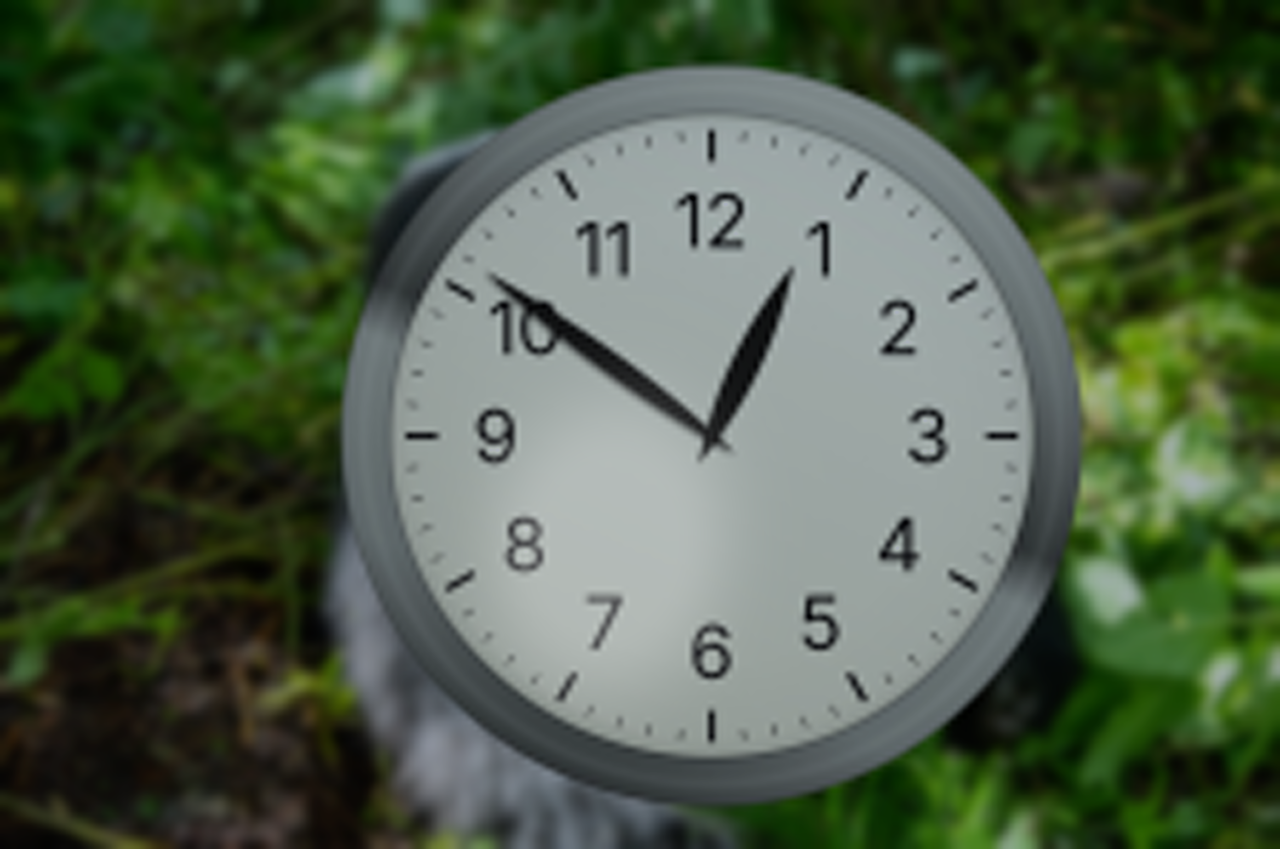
12:51
